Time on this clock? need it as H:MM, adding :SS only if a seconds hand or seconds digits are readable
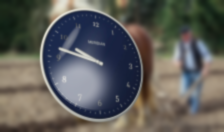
9:47
